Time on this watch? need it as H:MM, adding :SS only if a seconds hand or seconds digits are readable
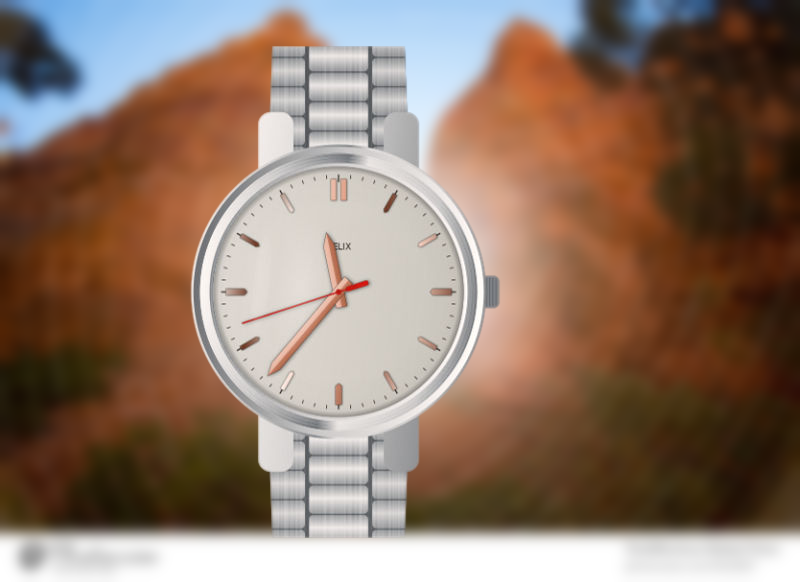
11:36:42
